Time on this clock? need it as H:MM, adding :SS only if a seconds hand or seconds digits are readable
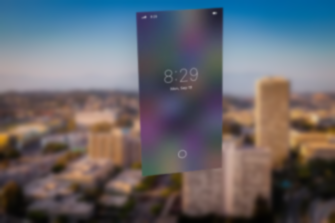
8:29
